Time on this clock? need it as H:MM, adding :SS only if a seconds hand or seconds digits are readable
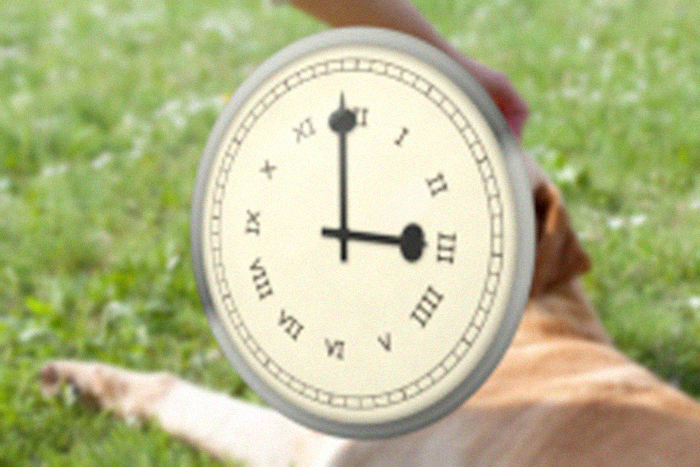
2:59
